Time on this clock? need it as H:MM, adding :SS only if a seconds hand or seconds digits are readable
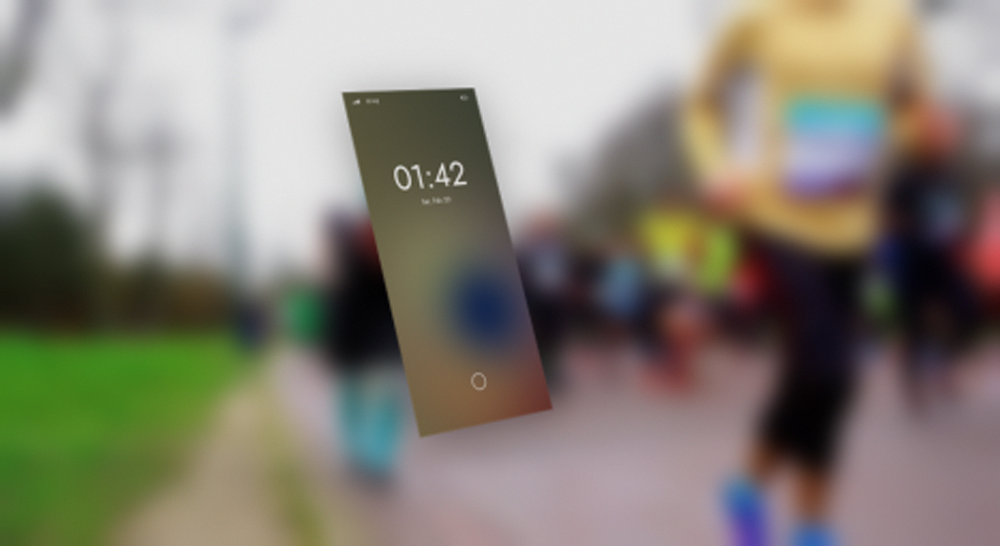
1:42
